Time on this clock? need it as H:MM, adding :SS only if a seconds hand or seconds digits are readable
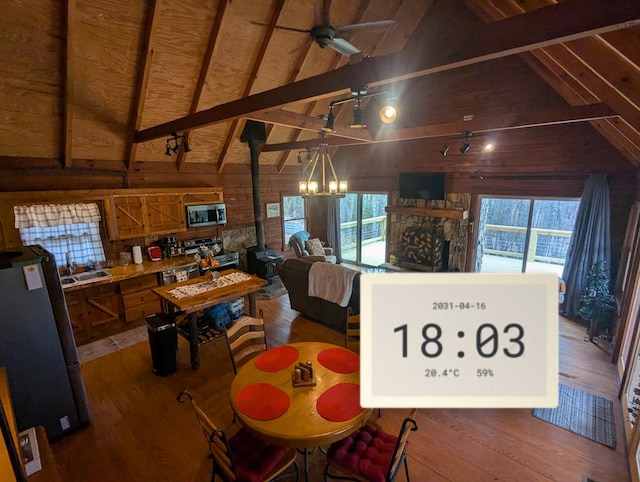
18:03
